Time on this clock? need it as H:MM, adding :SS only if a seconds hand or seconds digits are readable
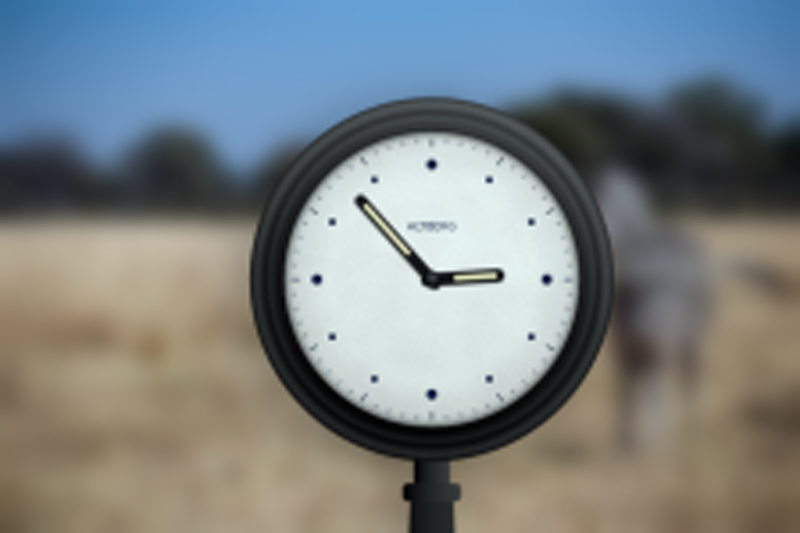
2:53
